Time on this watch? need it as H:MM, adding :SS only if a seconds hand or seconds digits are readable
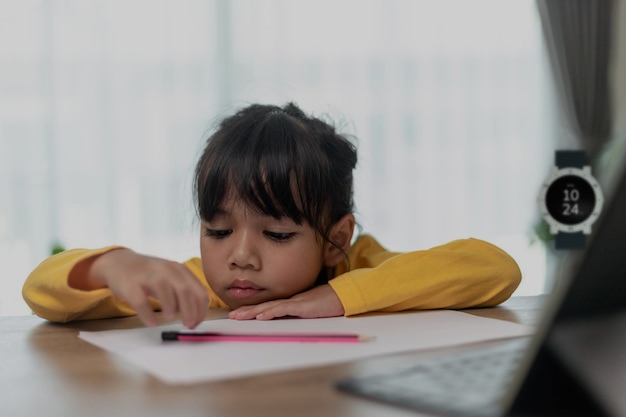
10:24
